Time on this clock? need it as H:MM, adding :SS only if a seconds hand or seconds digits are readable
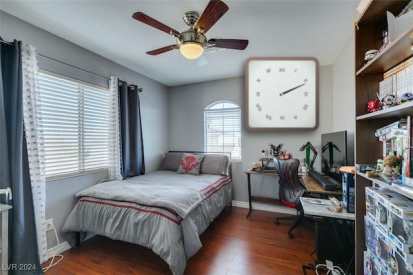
2:11
